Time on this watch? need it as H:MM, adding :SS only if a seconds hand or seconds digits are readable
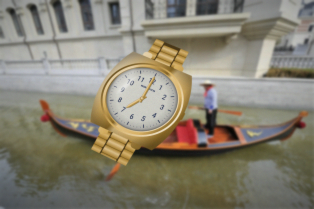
7:00
